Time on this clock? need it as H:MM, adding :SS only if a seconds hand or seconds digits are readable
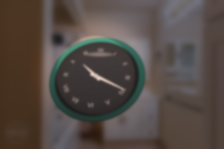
10:19
